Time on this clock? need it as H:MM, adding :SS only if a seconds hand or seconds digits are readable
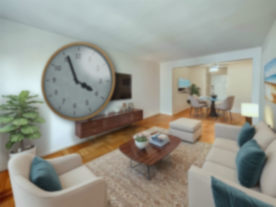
3:56
